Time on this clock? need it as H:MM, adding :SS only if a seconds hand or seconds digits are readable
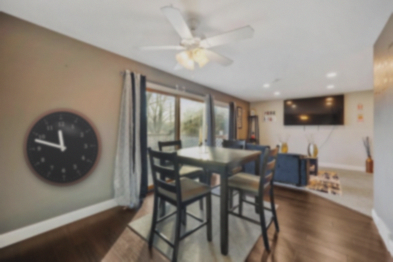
11:48
